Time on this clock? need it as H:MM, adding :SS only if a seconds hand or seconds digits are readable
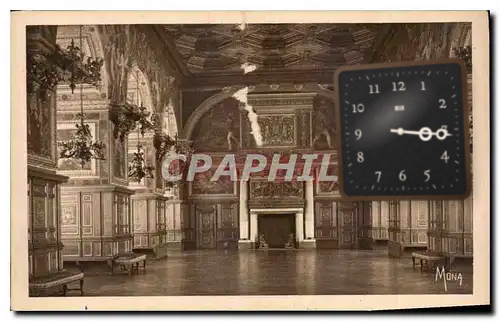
3:16
